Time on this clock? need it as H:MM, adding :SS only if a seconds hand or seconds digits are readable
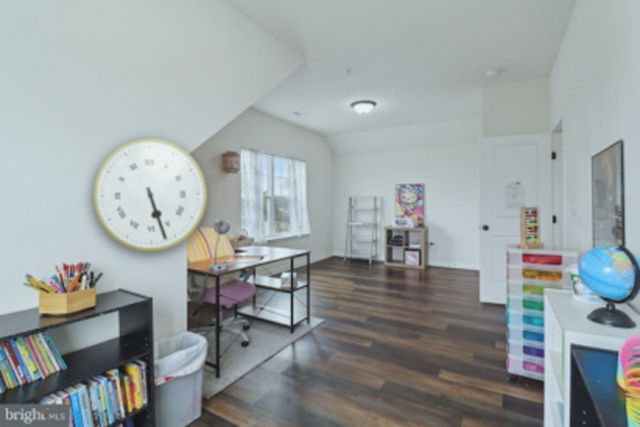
5:27
